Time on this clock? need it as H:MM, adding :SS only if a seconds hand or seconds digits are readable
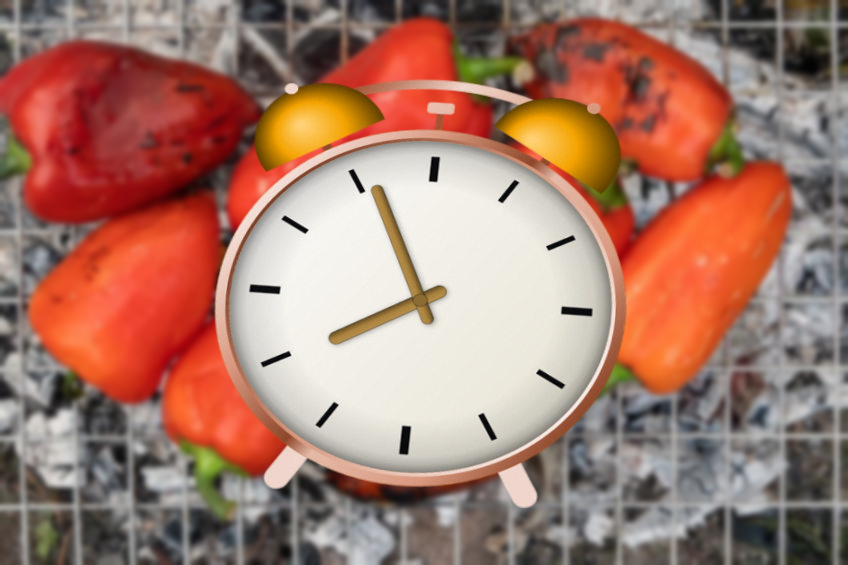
7:56
